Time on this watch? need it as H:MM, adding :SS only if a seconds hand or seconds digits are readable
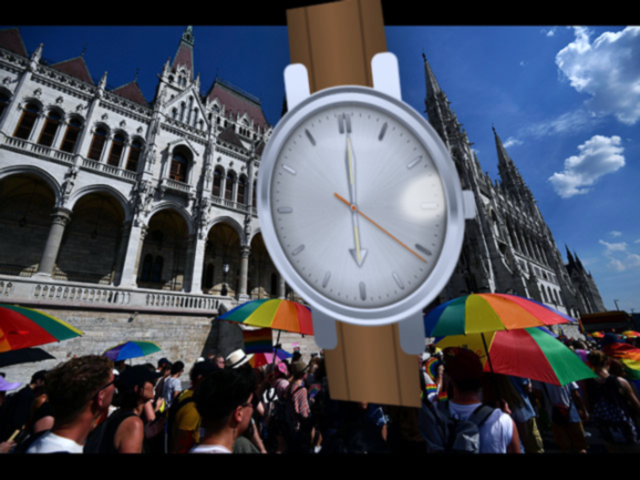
6:00:21
